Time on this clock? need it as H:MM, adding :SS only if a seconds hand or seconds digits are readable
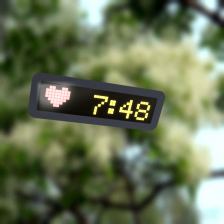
7:48
